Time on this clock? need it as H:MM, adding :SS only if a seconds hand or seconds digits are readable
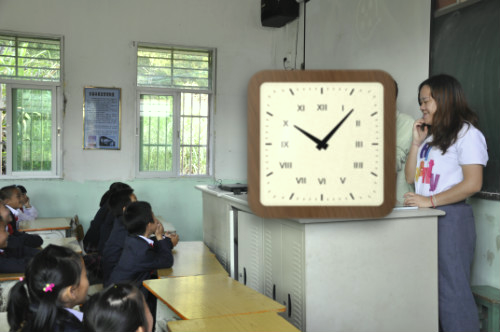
10:07
